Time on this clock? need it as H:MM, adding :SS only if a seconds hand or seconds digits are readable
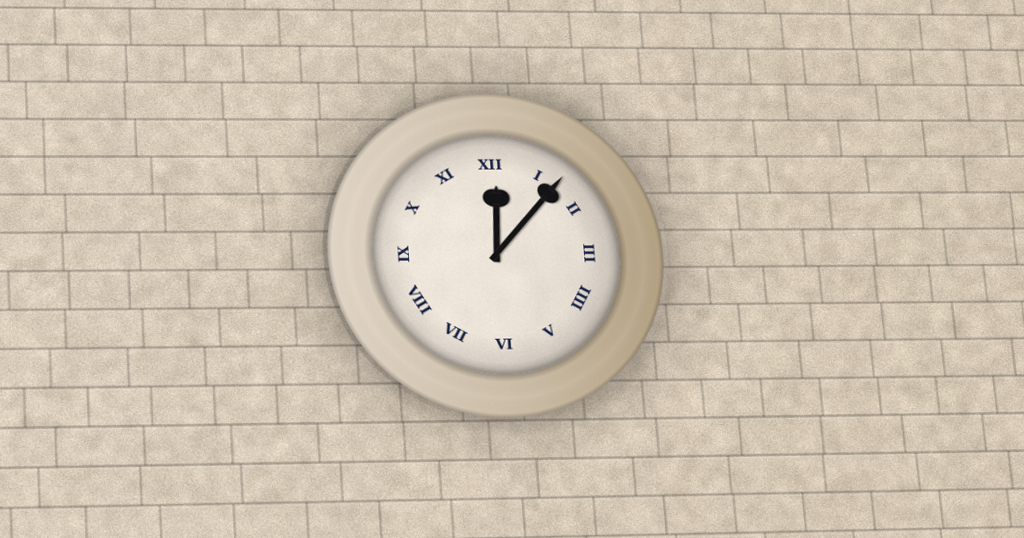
12:07
